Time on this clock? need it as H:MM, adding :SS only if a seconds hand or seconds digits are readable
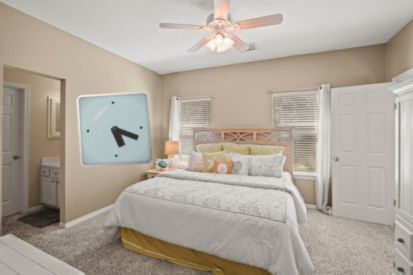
5:19
